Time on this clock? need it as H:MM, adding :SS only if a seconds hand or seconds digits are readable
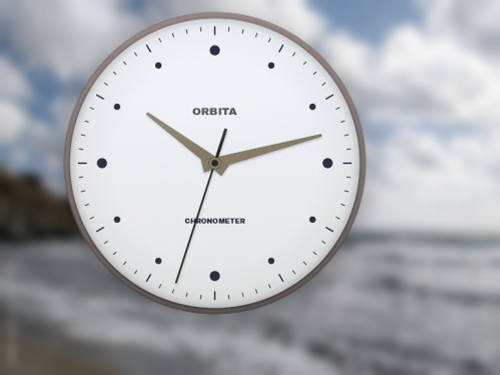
10:12:33
